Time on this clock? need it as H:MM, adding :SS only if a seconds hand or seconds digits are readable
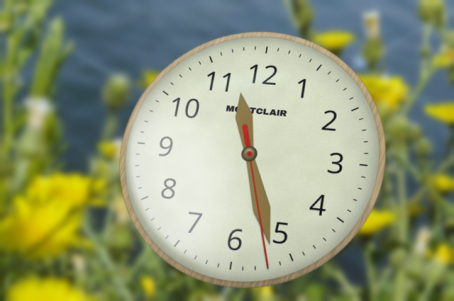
11:26:27
